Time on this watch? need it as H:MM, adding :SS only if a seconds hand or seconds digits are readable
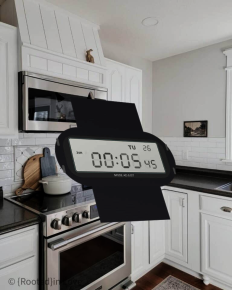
0:05:45
